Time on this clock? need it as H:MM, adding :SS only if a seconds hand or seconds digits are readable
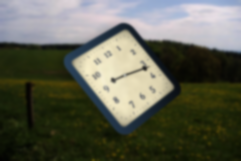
9:17
